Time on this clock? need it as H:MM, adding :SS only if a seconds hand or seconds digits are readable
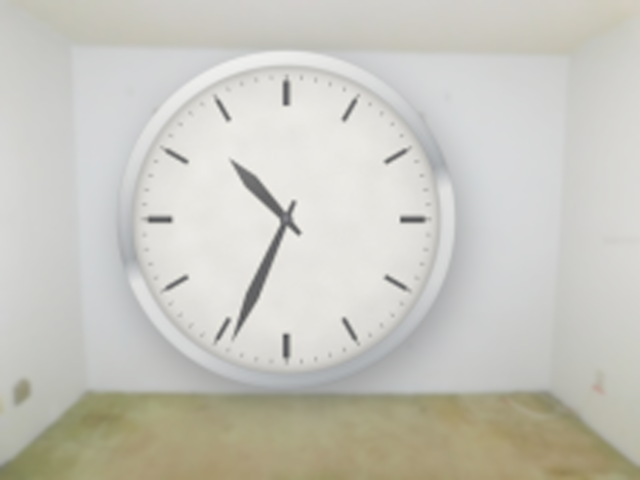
10:34
